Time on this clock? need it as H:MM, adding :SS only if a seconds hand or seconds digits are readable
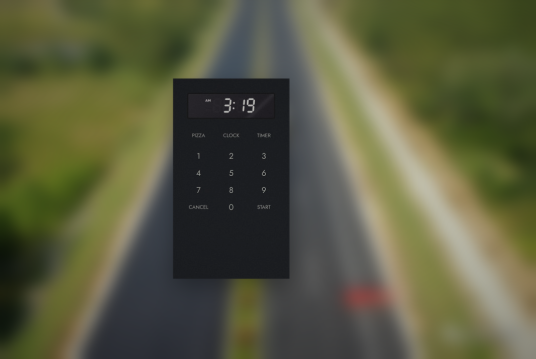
3:19
